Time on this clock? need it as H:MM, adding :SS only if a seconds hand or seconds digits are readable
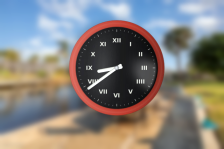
8:39
